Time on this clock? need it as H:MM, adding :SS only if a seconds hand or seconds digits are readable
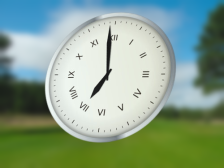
6:59
